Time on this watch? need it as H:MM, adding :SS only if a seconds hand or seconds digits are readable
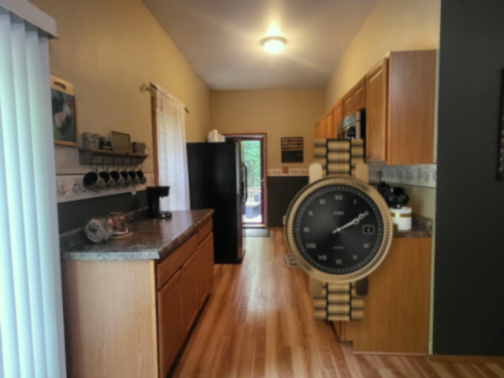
2:10
